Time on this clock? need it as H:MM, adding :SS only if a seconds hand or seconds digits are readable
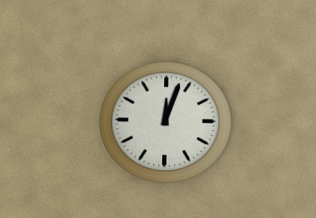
12:03
